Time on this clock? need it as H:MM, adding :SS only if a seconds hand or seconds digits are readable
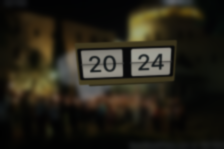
20:24
